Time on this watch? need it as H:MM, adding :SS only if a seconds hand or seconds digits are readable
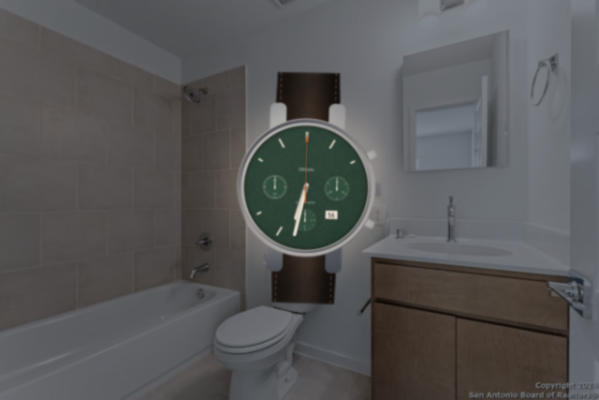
6:32
